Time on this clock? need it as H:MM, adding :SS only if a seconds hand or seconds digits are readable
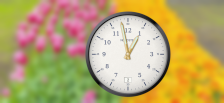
12:58
